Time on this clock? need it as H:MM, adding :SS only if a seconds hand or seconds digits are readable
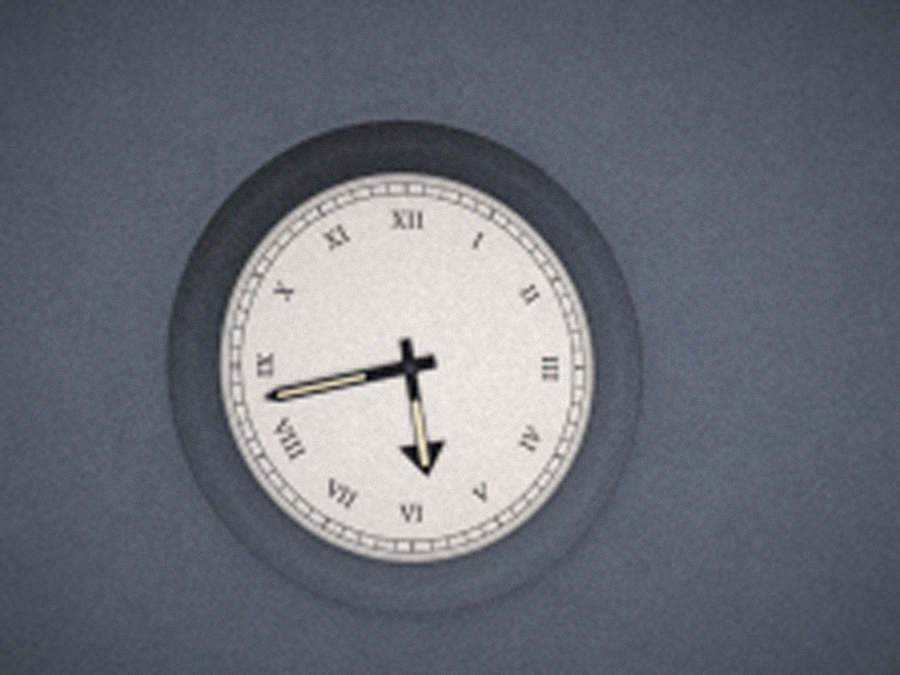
5:43
